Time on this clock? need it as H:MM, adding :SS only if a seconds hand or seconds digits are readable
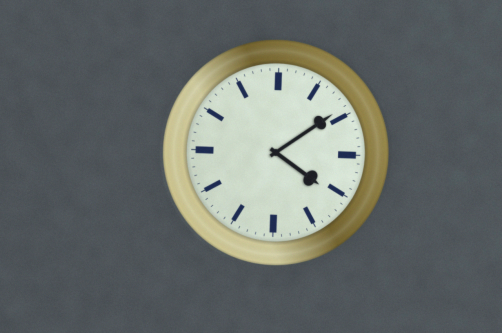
4:09
